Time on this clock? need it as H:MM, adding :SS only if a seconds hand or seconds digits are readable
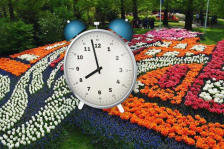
7:58
